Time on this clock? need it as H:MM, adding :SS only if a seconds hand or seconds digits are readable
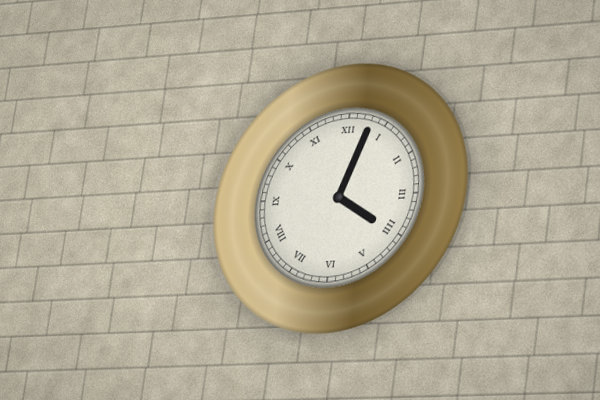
4:03
